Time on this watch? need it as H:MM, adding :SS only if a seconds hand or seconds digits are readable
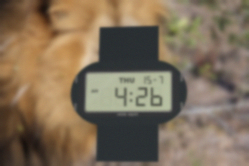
4:26
